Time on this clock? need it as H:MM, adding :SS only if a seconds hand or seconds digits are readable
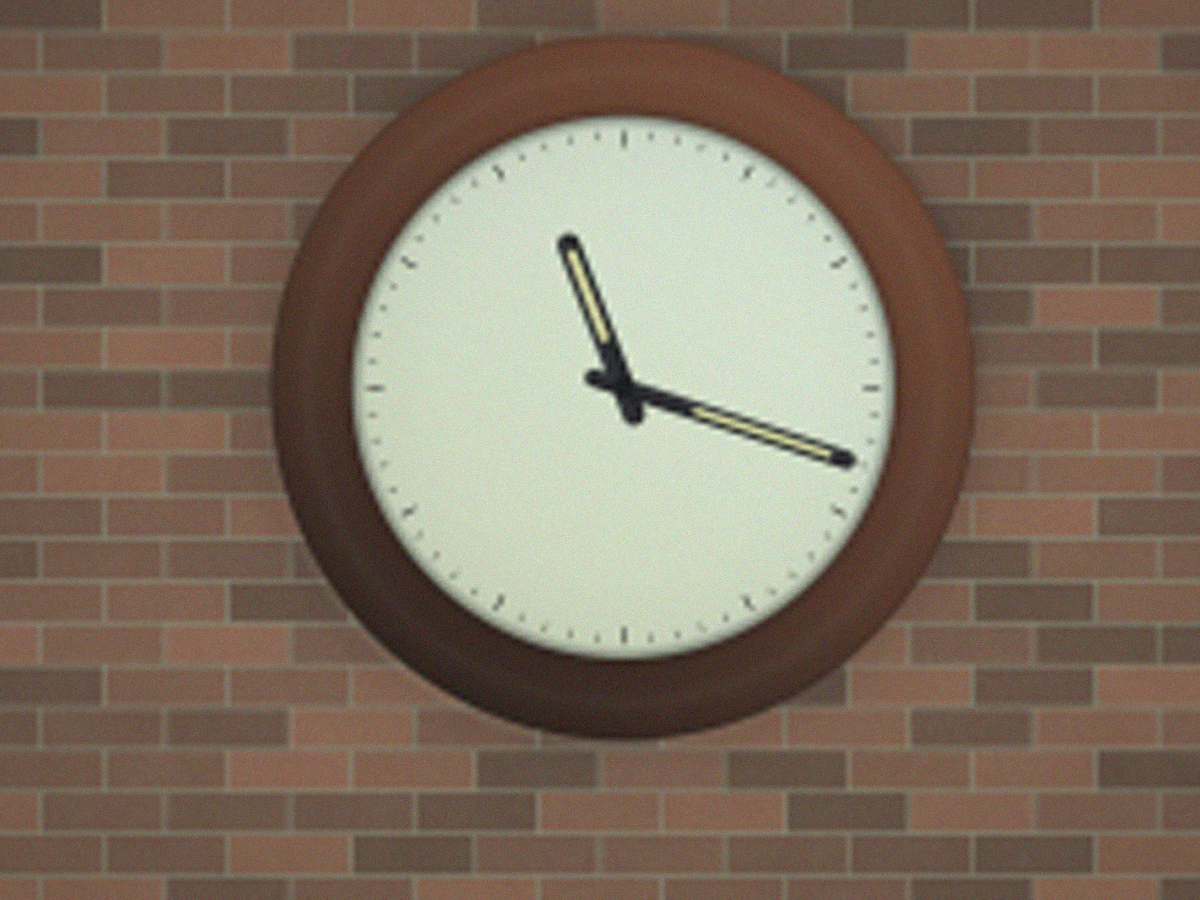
11:18
